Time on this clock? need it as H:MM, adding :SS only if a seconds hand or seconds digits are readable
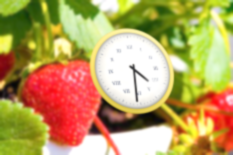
4:31
